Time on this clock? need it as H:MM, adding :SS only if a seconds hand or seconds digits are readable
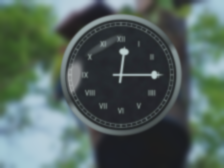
12:15
